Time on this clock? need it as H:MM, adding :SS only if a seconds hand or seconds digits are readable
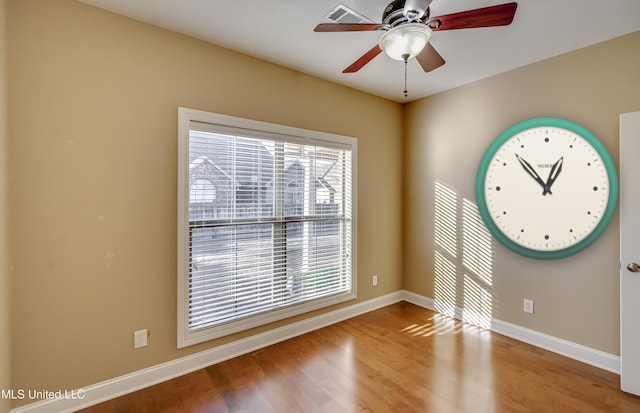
12:53
